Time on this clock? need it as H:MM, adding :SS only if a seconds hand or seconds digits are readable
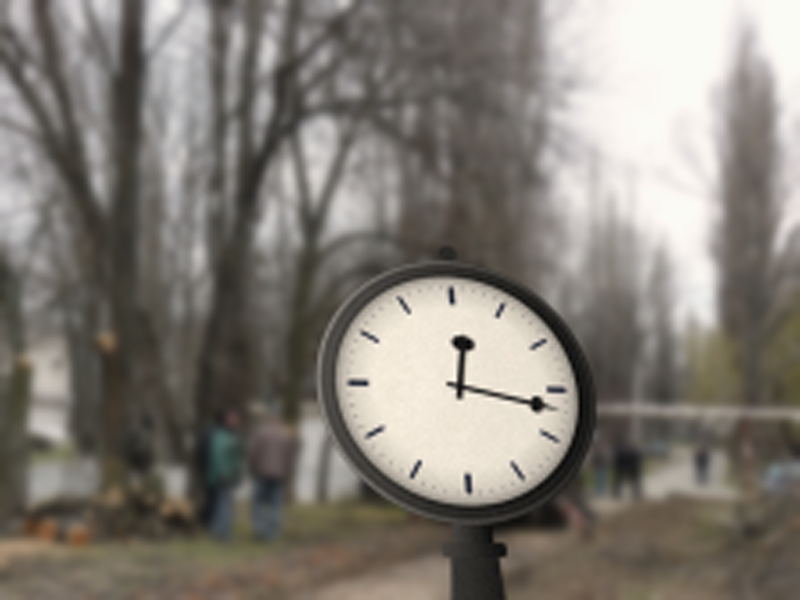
12:17
